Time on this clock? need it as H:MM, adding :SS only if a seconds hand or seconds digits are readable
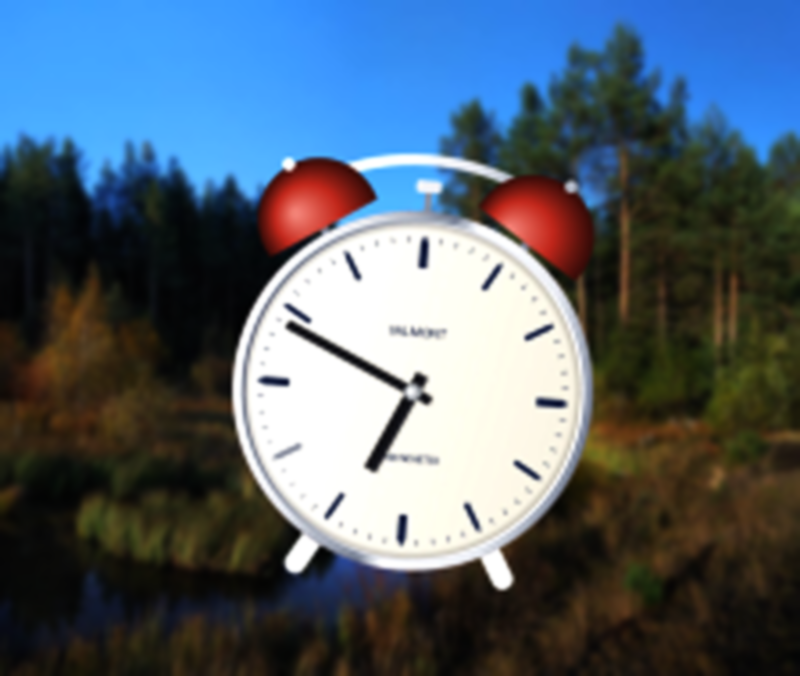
6:49
